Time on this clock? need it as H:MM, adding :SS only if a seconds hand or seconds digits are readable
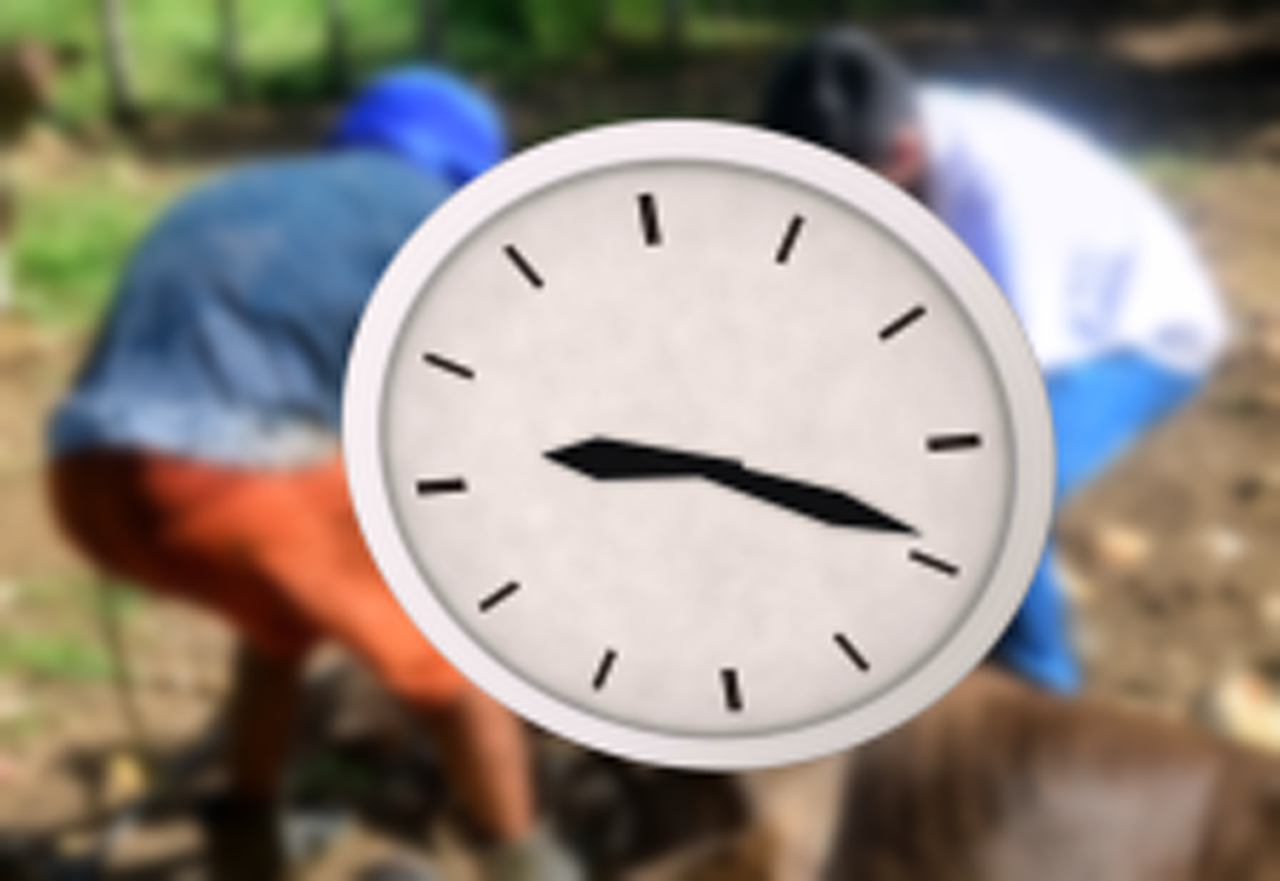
9:19
